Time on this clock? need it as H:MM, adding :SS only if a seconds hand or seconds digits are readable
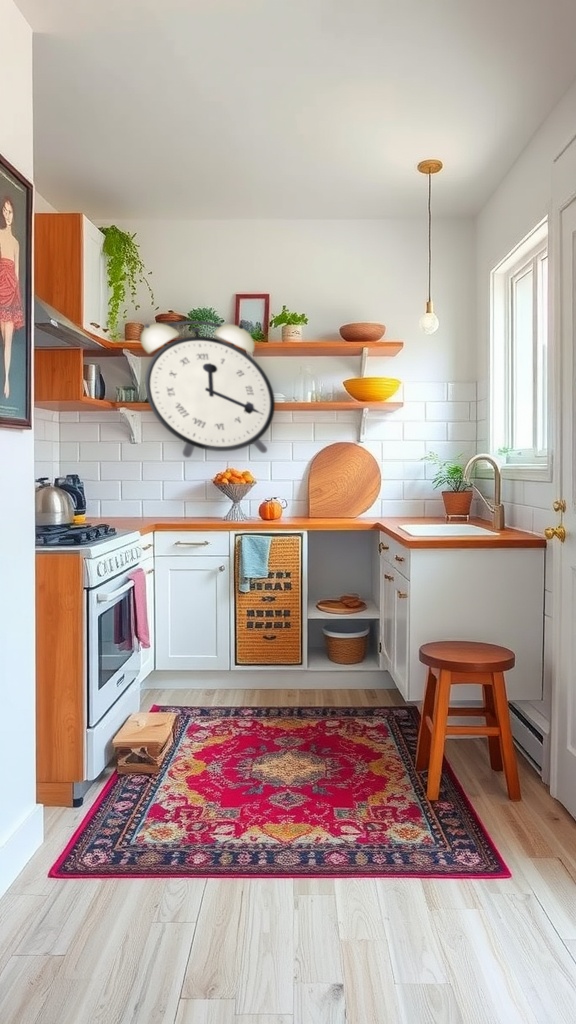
12:20
